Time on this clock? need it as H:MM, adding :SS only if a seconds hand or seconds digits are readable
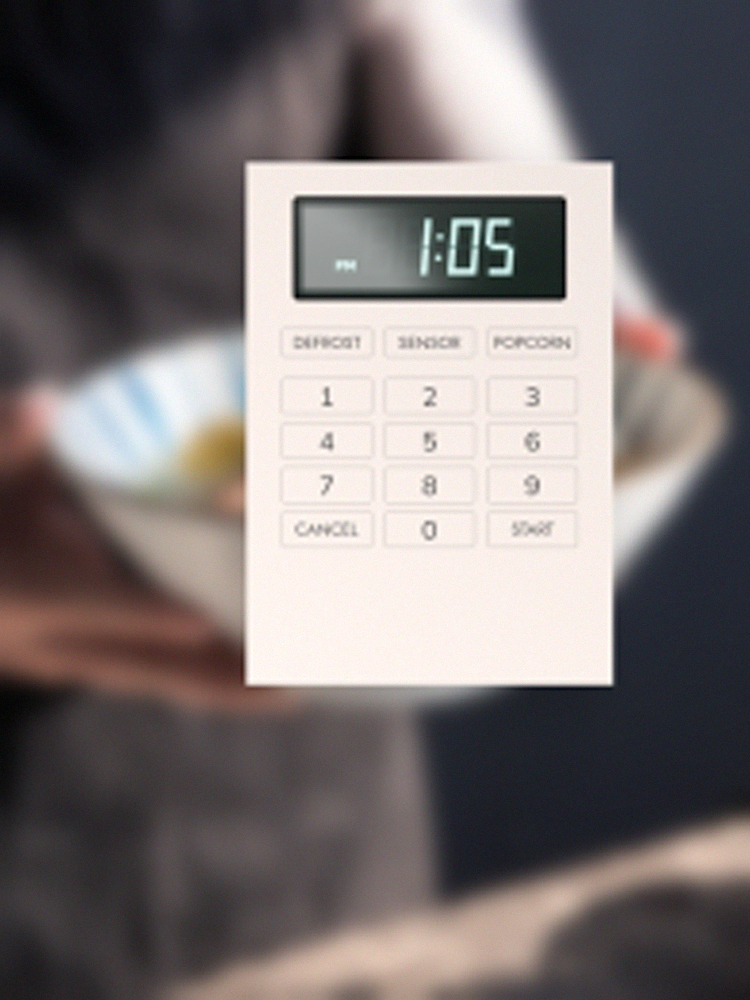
1:05
